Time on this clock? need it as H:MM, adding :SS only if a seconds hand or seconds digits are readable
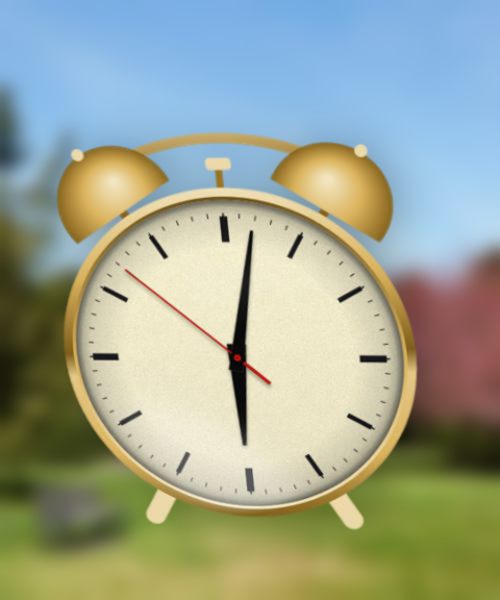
6:01:52
